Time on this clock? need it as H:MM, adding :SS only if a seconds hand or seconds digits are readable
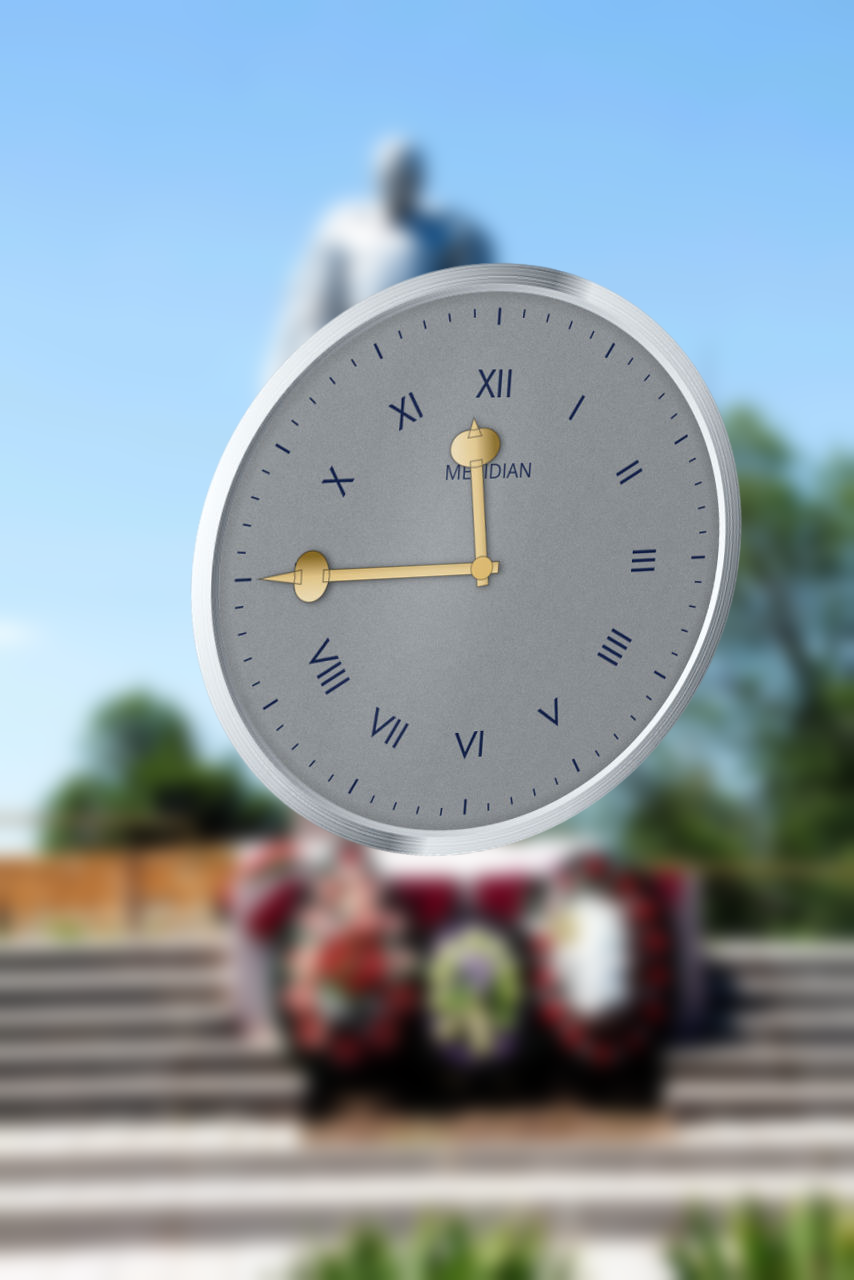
11:45
